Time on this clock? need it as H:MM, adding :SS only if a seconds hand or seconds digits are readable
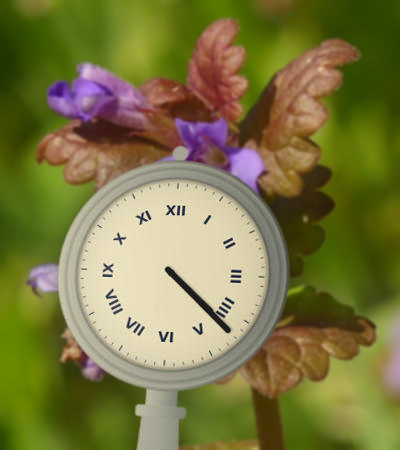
4:22
